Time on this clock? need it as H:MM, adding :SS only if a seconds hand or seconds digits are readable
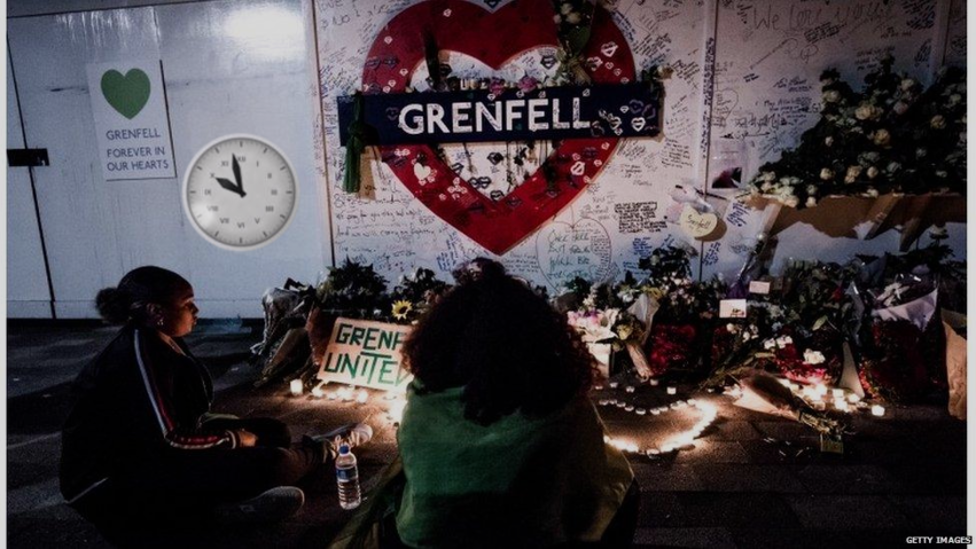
9:58
